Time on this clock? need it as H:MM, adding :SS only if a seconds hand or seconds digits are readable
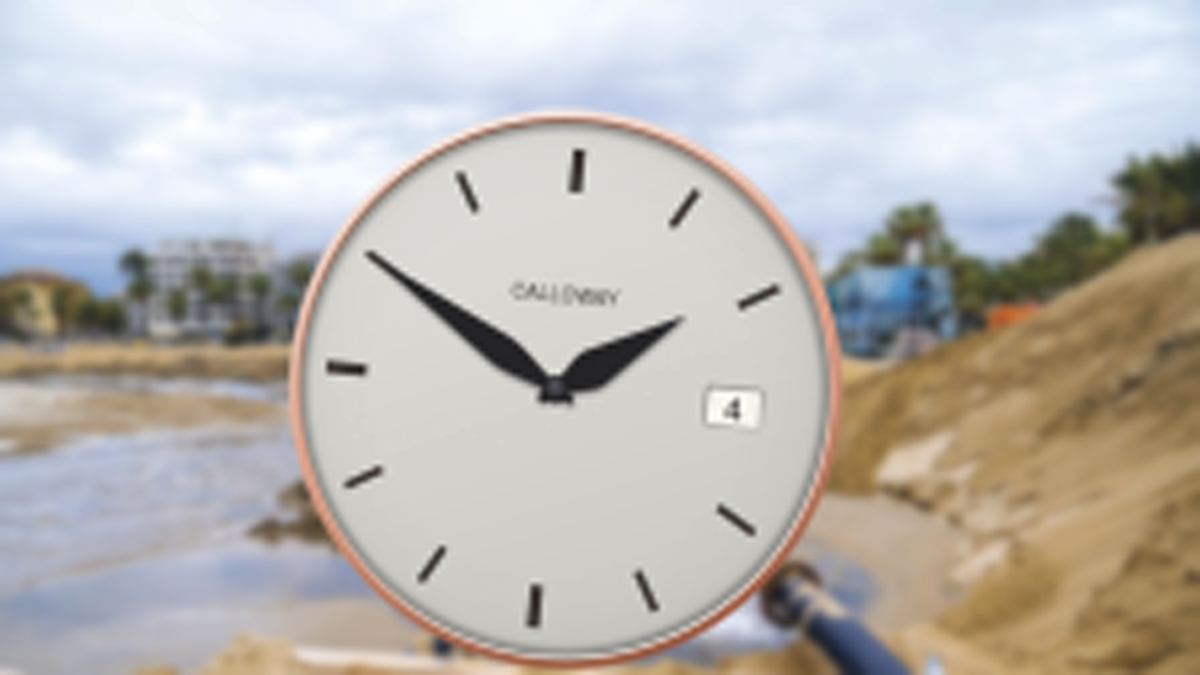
1:50
